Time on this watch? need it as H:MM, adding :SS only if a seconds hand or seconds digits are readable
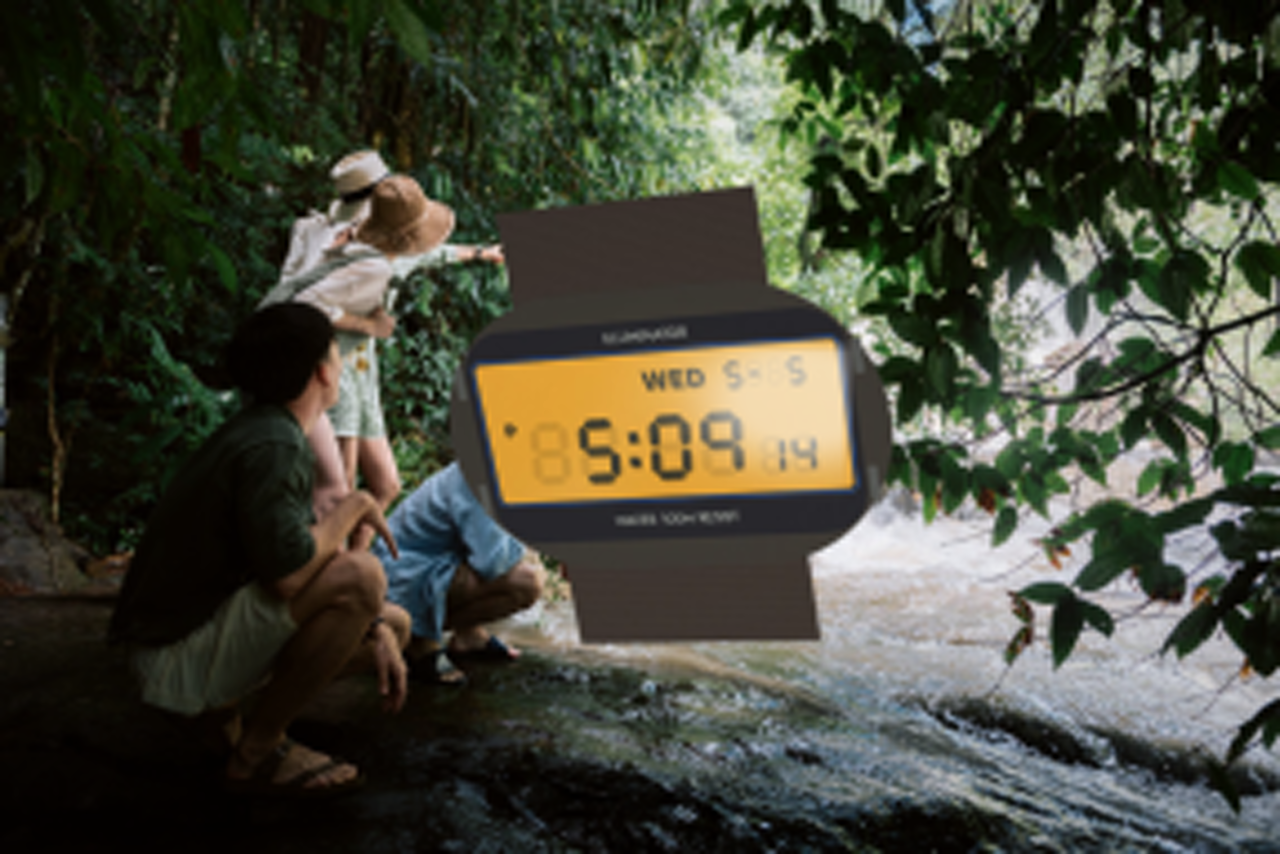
5:09:14
